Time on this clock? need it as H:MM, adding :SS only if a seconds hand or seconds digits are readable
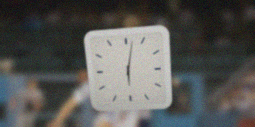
6:02
